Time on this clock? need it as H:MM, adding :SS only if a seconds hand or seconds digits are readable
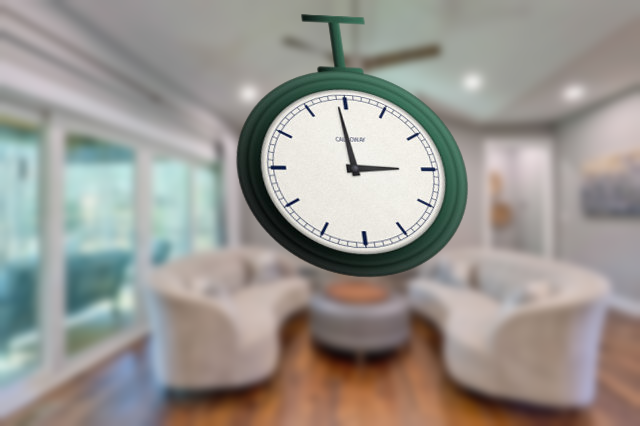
2:59
